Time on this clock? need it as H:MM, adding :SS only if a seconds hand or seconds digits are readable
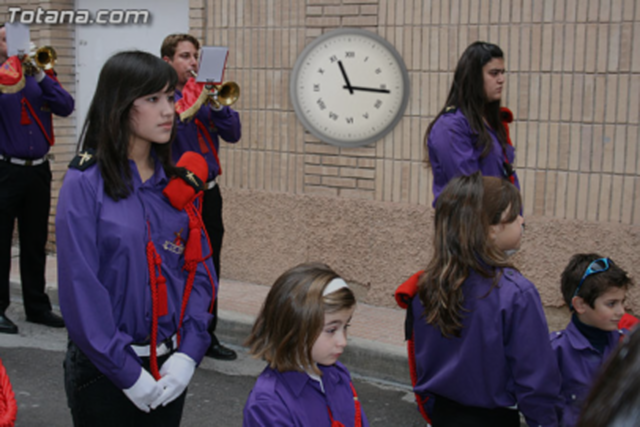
11:16
